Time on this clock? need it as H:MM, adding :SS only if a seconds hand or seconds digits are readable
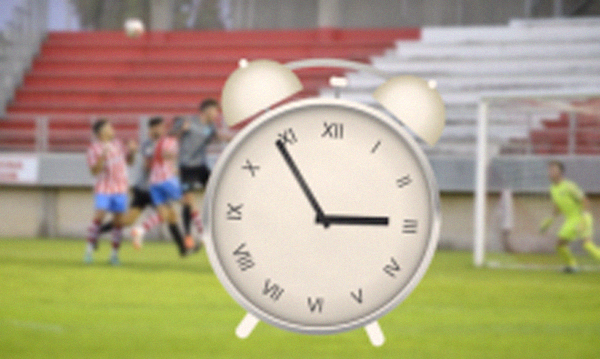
2:54
